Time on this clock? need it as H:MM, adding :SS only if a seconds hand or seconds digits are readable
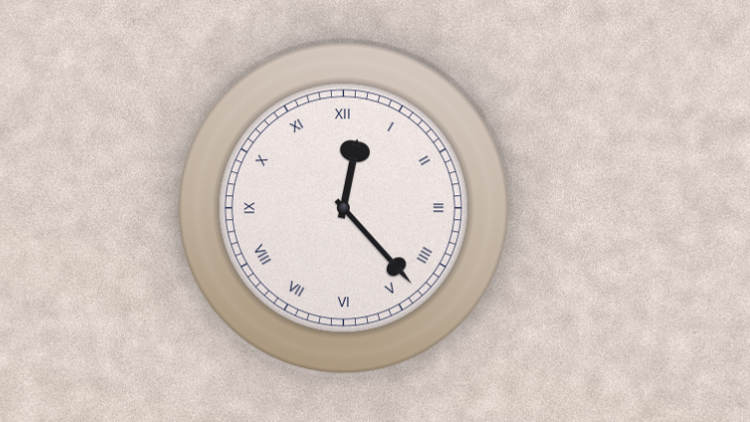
12:23
